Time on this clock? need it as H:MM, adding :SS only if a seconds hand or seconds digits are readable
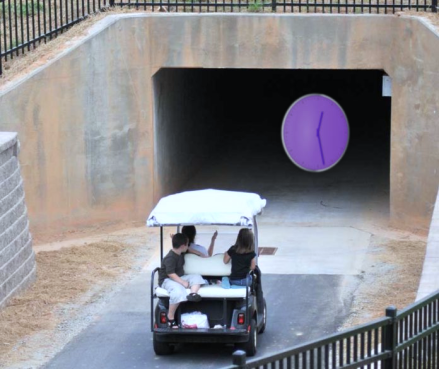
12:28
